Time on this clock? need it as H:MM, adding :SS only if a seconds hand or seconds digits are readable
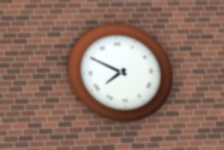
7:50
